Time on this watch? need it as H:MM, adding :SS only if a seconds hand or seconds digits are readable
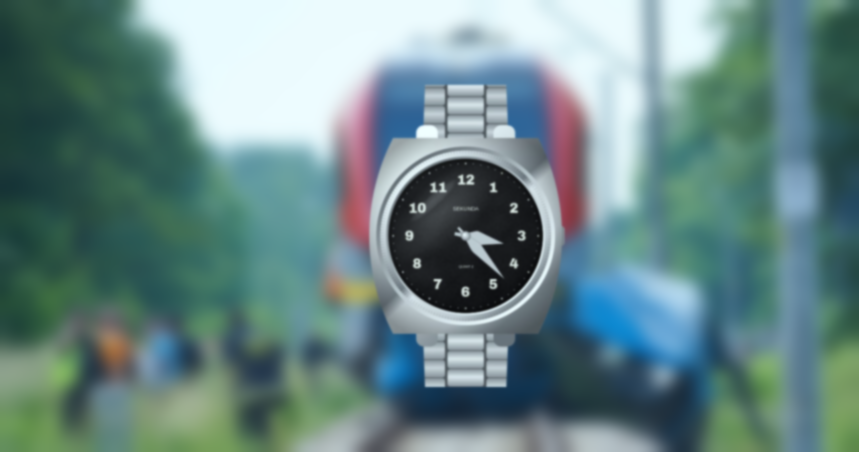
3:23
